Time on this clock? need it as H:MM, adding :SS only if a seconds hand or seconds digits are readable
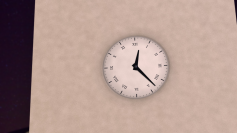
12:23
